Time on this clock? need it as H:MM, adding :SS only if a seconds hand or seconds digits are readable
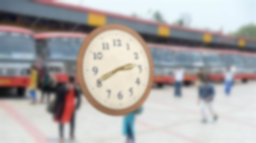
2:41
